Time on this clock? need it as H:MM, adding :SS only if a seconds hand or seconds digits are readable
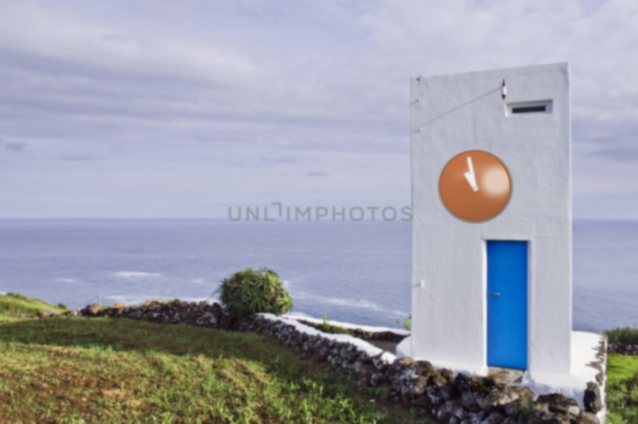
10:58
